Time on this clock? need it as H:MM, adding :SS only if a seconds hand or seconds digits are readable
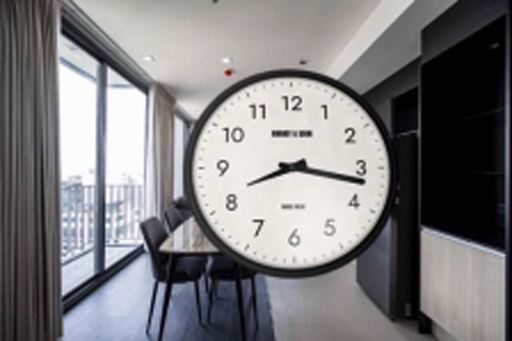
8:17
